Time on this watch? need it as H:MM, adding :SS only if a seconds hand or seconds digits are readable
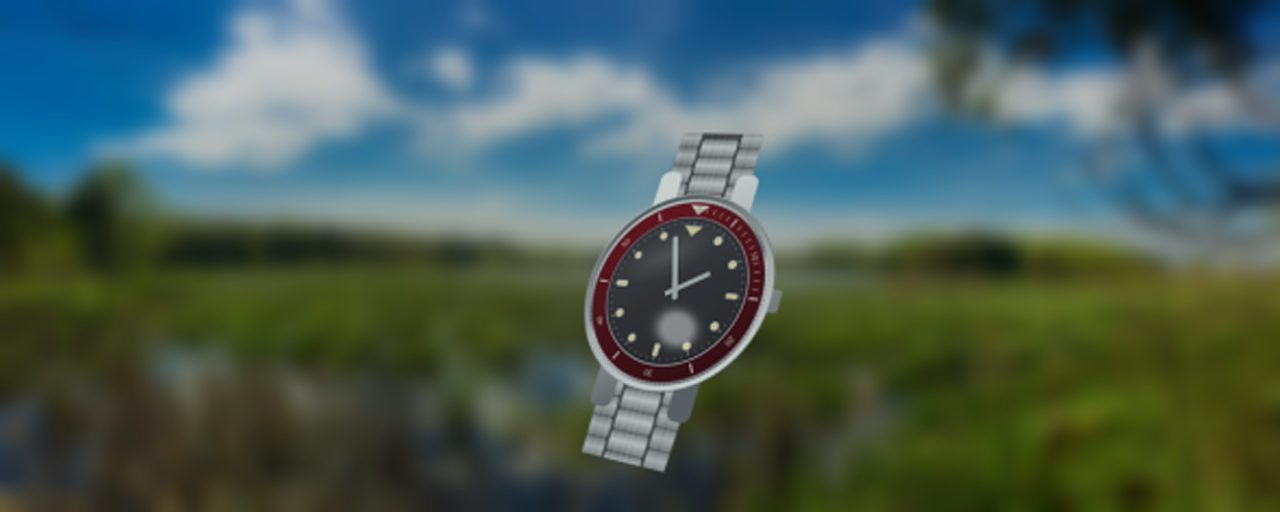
1:57
